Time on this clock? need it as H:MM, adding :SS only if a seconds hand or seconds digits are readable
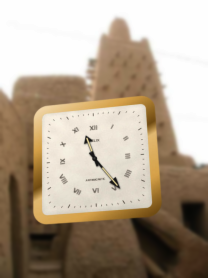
11:24
